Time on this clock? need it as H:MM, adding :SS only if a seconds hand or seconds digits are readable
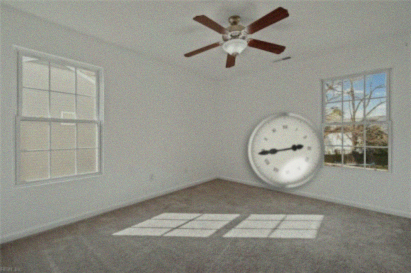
2:44
